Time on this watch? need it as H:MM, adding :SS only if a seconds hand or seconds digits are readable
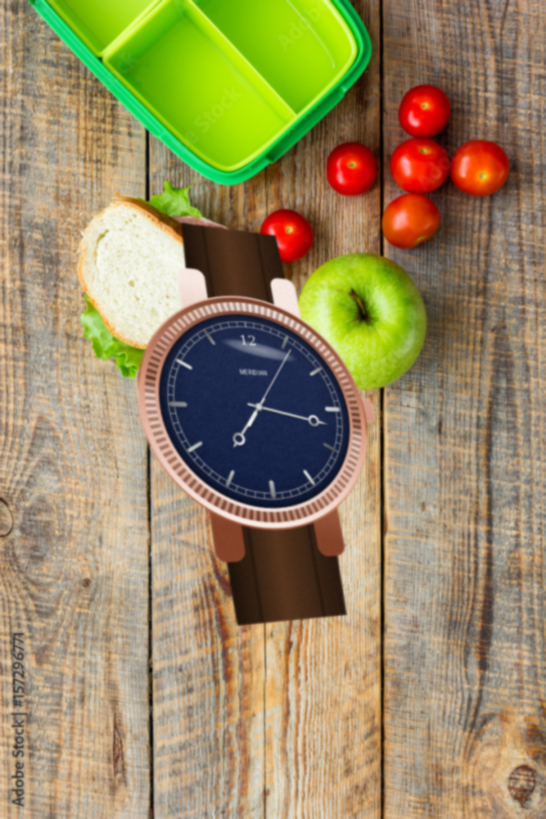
7:17:06
